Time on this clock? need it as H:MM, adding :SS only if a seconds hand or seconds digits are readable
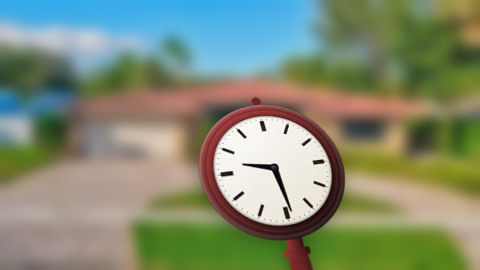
9:29
